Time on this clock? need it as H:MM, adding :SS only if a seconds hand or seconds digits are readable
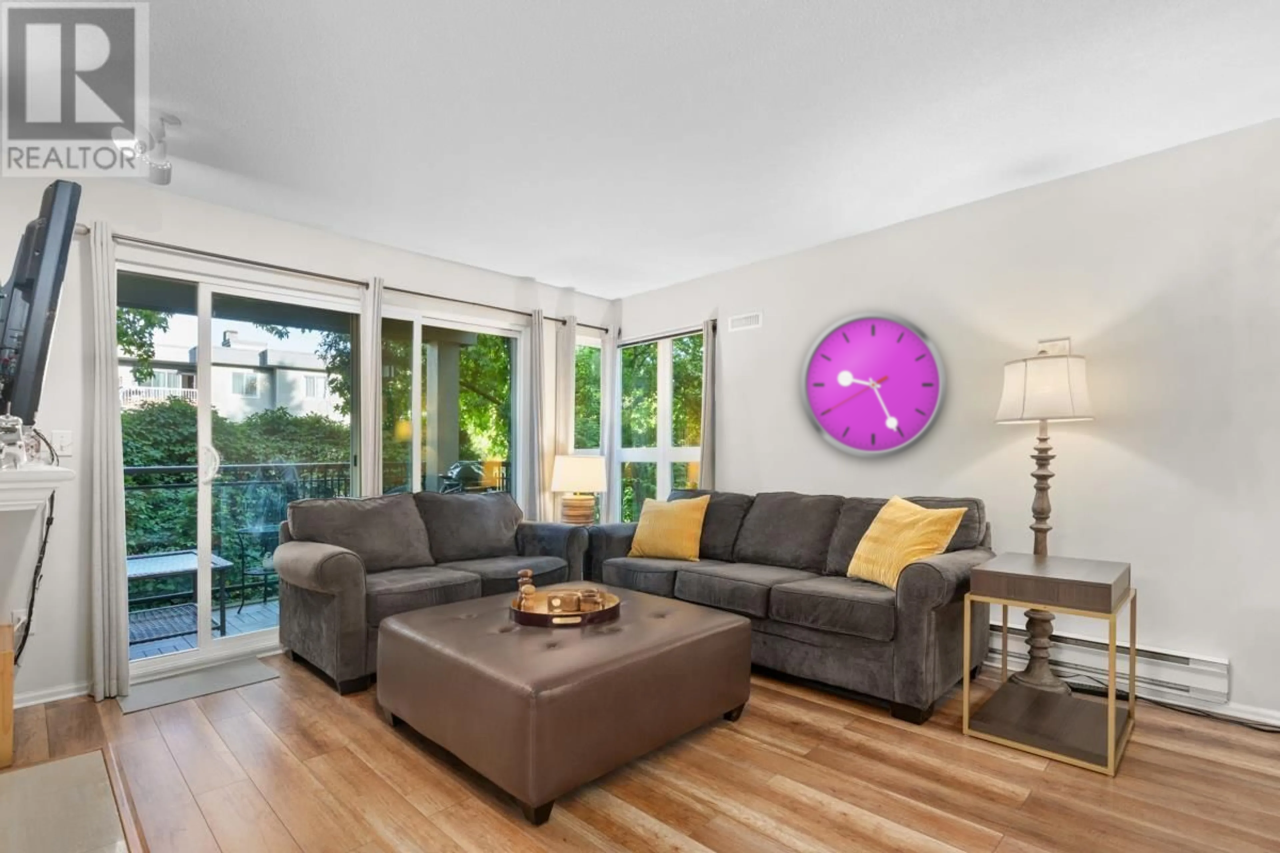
9:25:40
